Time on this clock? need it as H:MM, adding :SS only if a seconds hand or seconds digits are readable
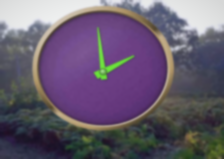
1:59
